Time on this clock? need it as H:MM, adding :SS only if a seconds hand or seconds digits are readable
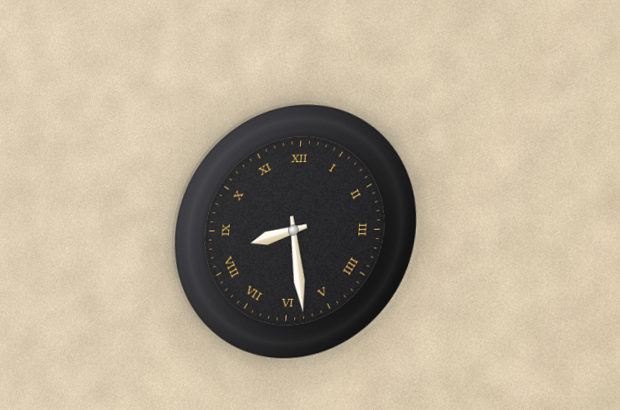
8:28
